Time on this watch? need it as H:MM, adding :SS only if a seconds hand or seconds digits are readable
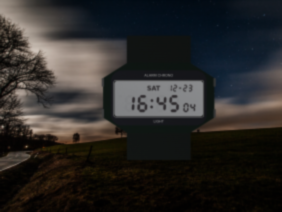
16:45
